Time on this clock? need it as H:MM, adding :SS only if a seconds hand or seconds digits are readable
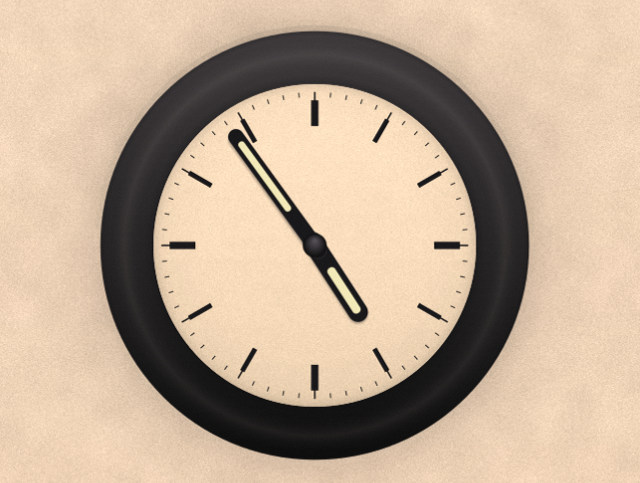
4:54
